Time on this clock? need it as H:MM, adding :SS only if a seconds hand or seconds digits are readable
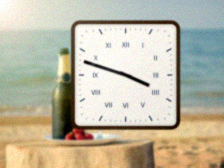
3:48
